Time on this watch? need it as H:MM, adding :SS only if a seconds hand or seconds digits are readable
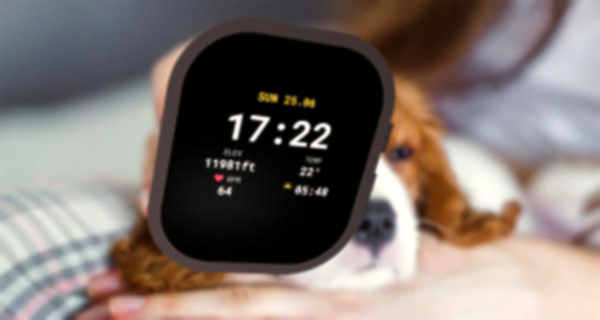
17:22
